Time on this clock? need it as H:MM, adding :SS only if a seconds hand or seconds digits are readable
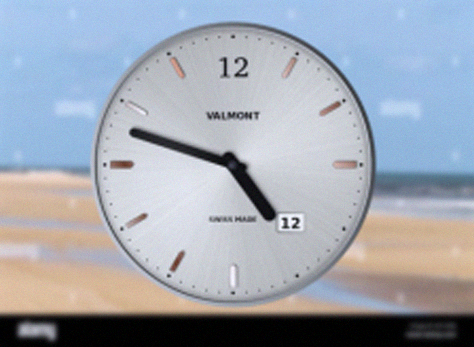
4:48
